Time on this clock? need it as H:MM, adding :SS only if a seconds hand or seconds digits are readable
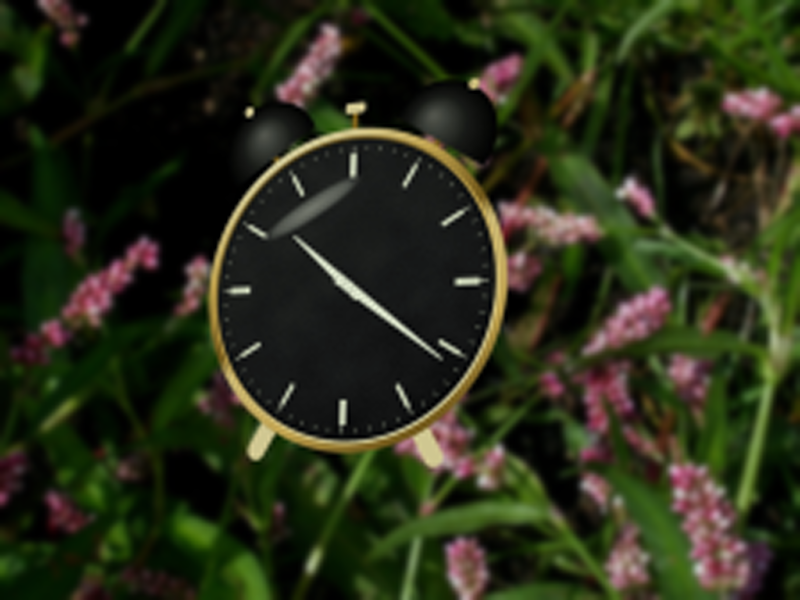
10:21
